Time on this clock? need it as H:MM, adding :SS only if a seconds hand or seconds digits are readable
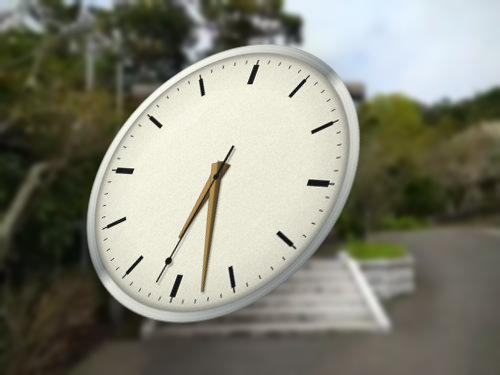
6:27:32
